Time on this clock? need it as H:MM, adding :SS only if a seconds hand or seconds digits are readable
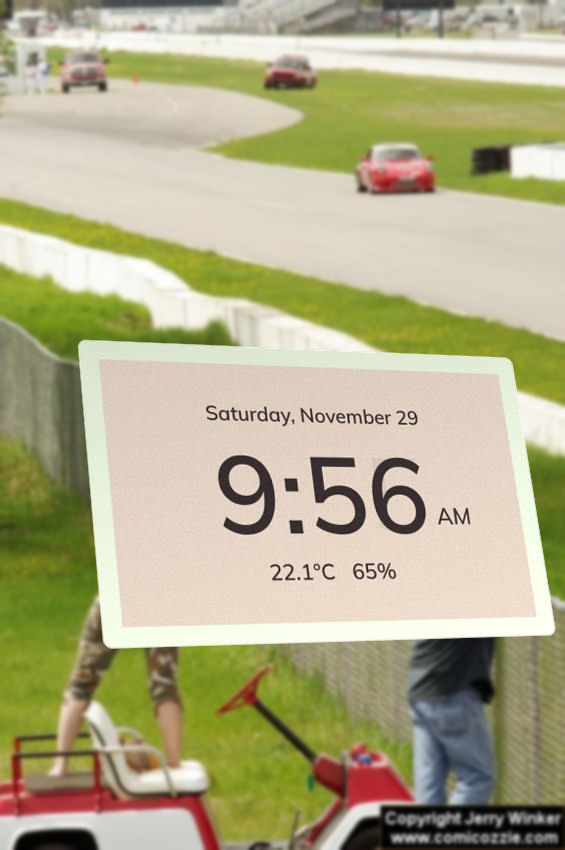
9:56
